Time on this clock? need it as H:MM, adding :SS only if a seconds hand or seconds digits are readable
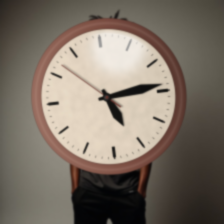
5:13:52
